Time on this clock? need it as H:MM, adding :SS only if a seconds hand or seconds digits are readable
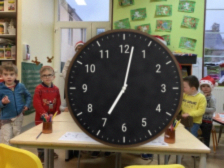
7:02
